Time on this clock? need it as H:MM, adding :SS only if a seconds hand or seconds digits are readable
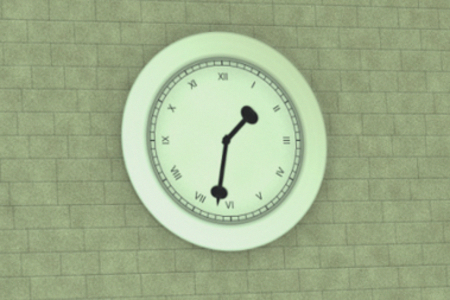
1:32
